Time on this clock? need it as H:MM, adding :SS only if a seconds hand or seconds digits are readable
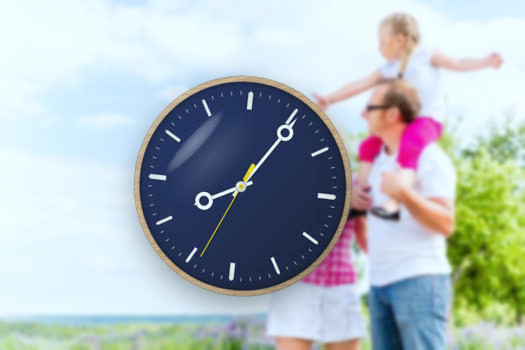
8:05:34
